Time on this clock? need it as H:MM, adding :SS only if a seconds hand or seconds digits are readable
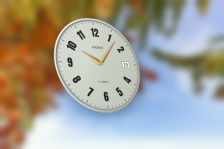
10:07
